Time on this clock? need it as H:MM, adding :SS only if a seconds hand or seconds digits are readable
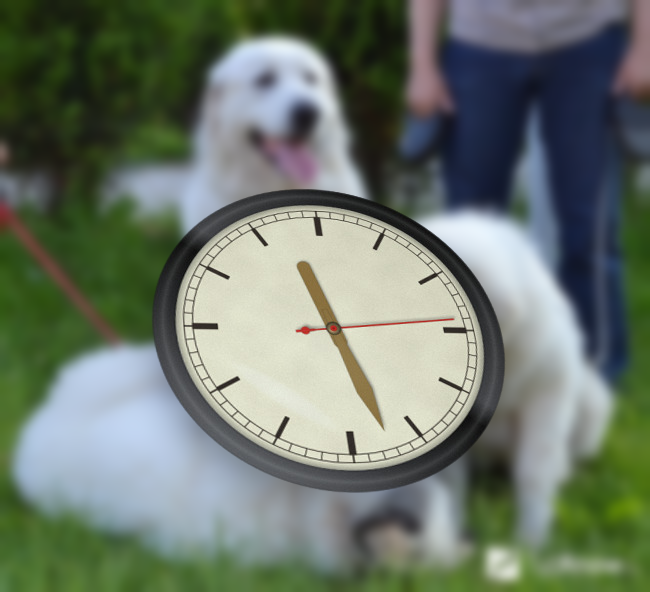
11:27:14
